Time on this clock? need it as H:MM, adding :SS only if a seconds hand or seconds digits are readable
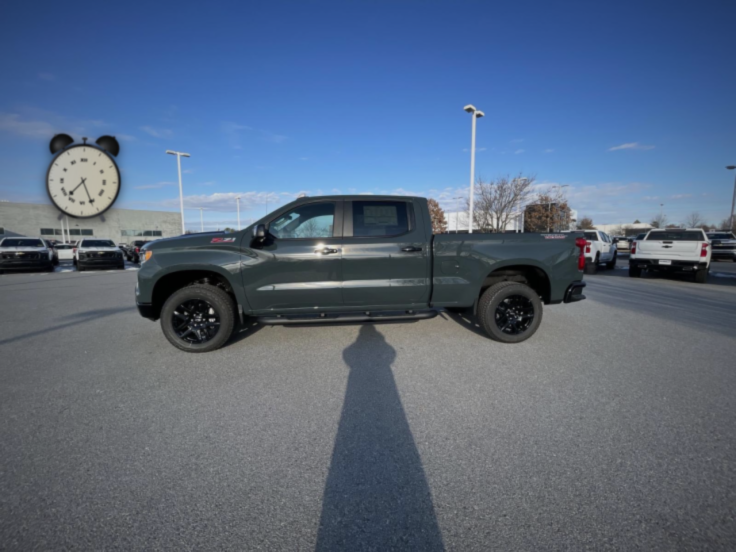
7:26
